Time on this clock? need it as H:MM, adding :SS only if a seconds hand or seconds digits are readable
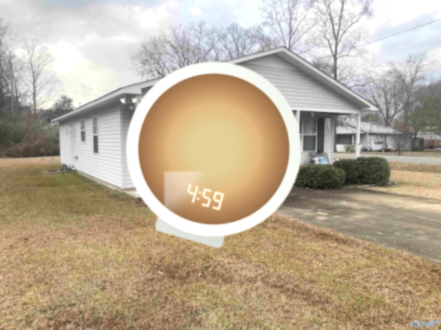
4:59
